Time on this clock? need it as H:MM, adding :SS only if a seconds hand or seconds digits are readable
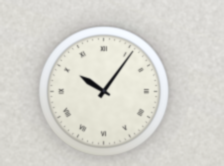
10:06
